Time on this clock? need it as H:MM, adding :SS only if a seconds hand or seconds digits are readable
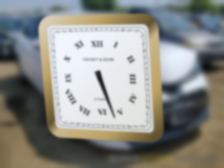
5:27
